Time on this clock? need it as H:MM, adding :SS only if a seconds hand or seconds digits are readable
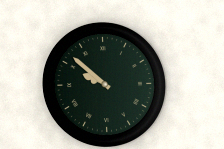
9:52
